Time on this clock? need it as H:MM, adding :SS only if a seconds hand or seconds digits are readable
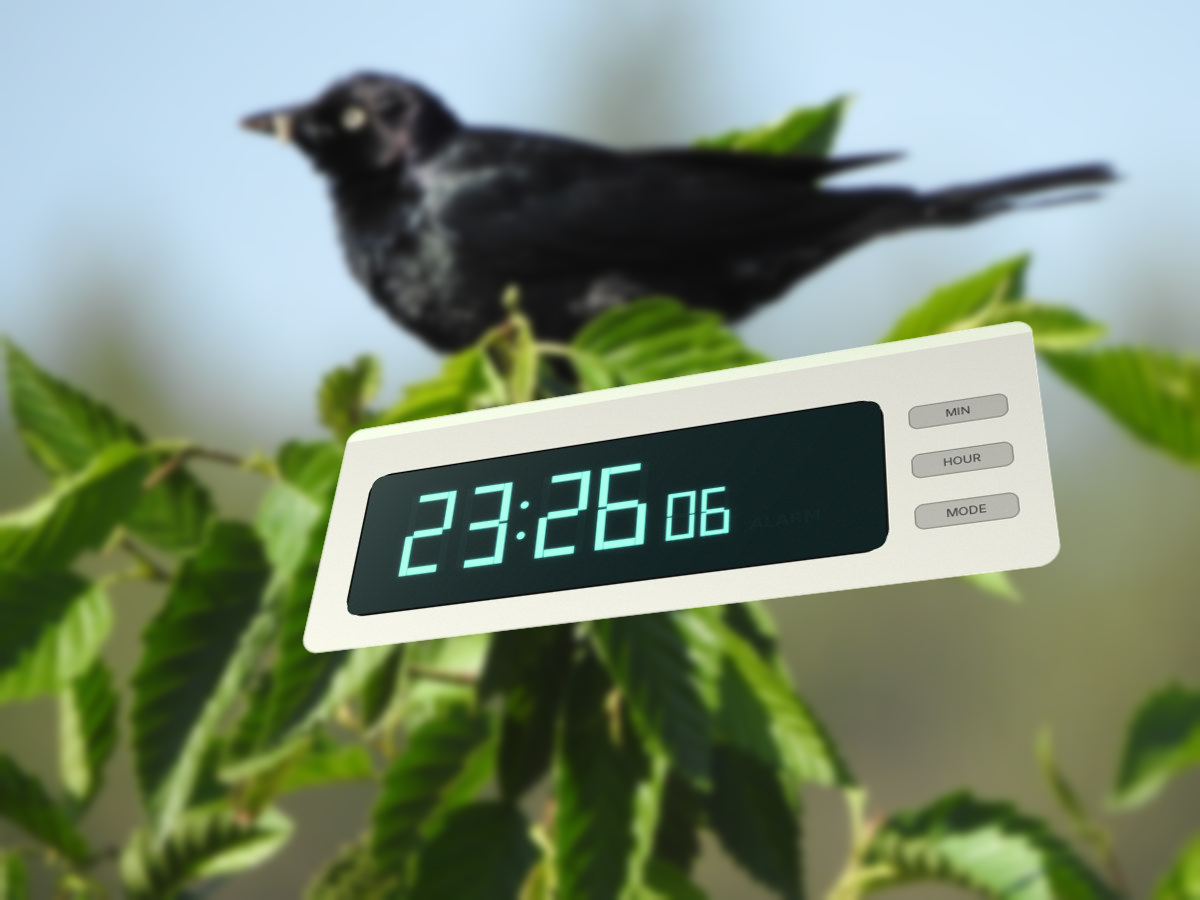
23:26:06
